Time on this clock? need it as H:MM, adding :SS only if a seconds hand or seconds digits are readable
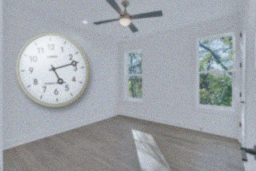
5:13
